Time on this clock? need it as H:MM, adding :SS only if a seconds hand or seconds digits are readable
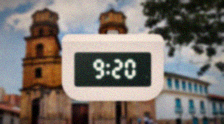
9:20
